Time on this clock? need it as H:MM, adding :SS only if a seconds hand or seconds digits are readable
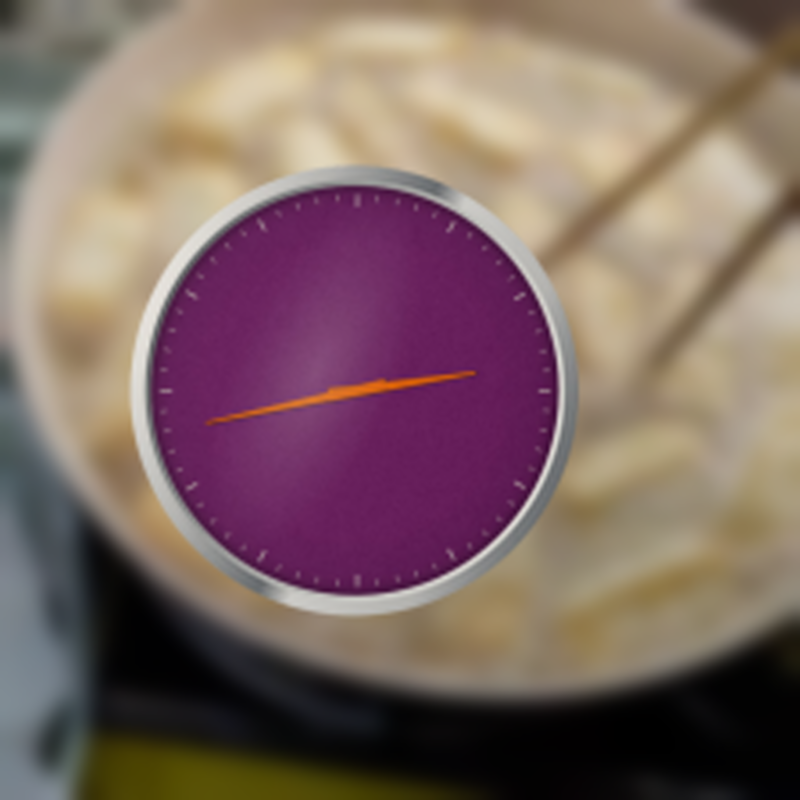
2:43
